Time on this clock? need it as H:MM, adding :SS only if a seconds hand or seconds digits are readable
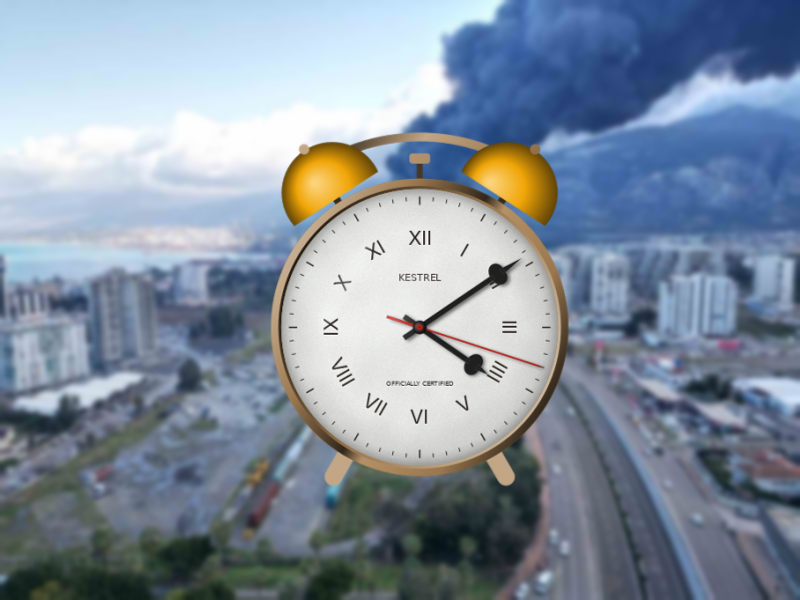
4:09:18
